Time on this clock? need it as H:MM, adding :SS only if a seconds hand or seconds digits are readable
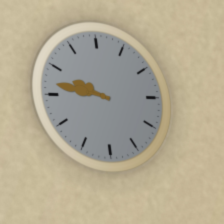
9:47
